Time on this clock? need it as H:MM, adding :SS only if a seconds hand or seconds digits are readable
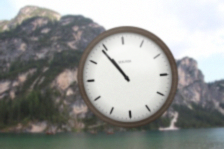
10:54
